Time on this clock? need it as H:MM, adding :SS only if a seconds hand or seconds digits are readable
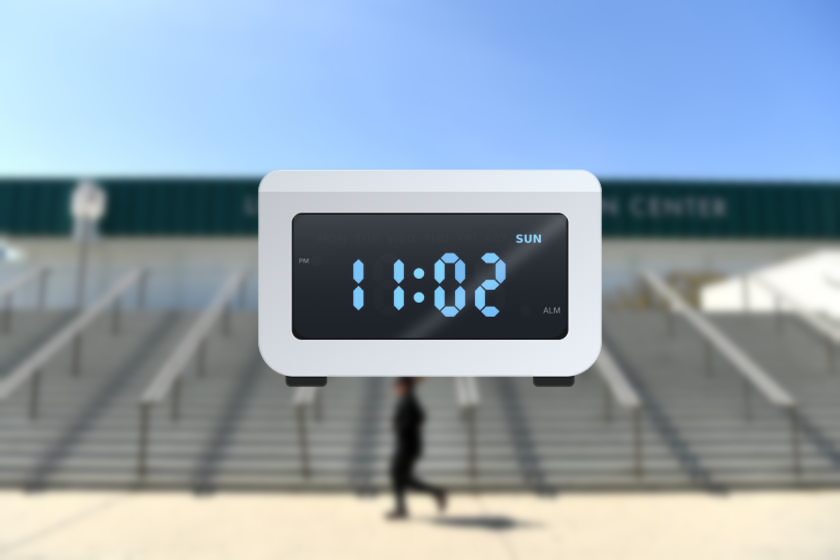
11:02
